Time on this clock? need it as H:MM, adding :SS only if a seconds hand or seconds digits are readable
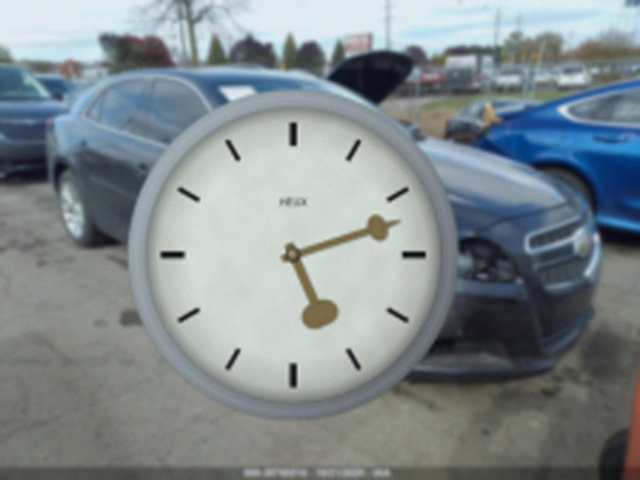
5:12
